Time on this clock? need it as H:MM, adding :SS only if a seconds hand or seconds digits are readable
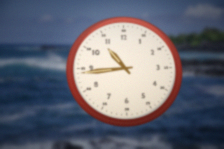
10:44
